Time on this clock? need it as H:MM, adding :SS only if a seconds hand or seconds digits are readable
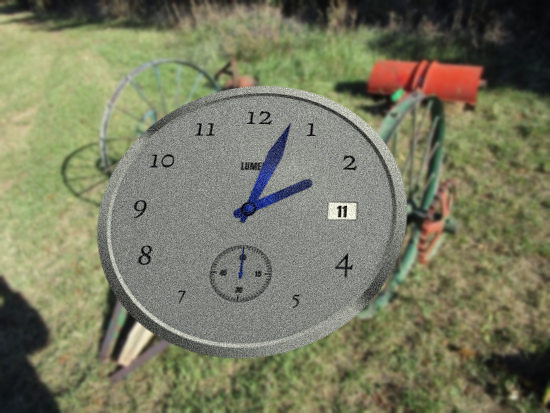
2:03
